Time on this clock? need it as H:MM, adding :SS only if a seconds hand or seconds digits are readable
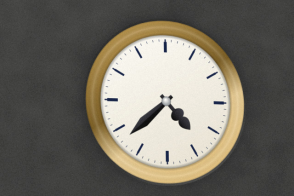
4:38
